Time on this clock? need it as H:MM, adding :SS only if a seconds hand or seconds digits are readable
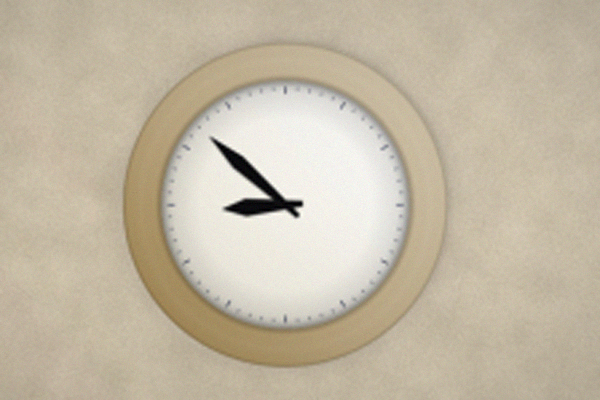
8:52
